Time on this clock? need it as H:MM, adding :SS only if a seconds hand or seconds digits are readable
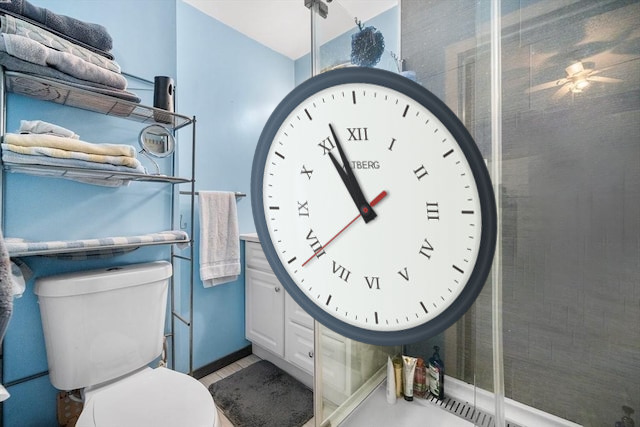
10:56:39
